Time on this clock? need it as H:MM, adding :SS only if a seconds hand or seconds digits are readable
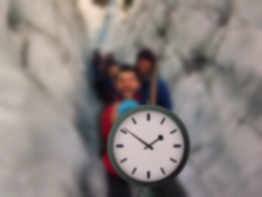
1:51
